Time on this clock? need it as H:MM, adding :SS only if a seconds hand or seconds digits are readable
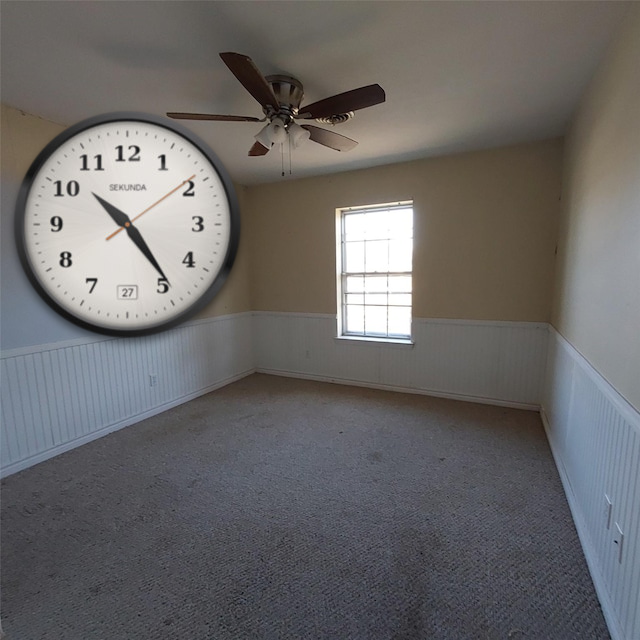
10:24:09
